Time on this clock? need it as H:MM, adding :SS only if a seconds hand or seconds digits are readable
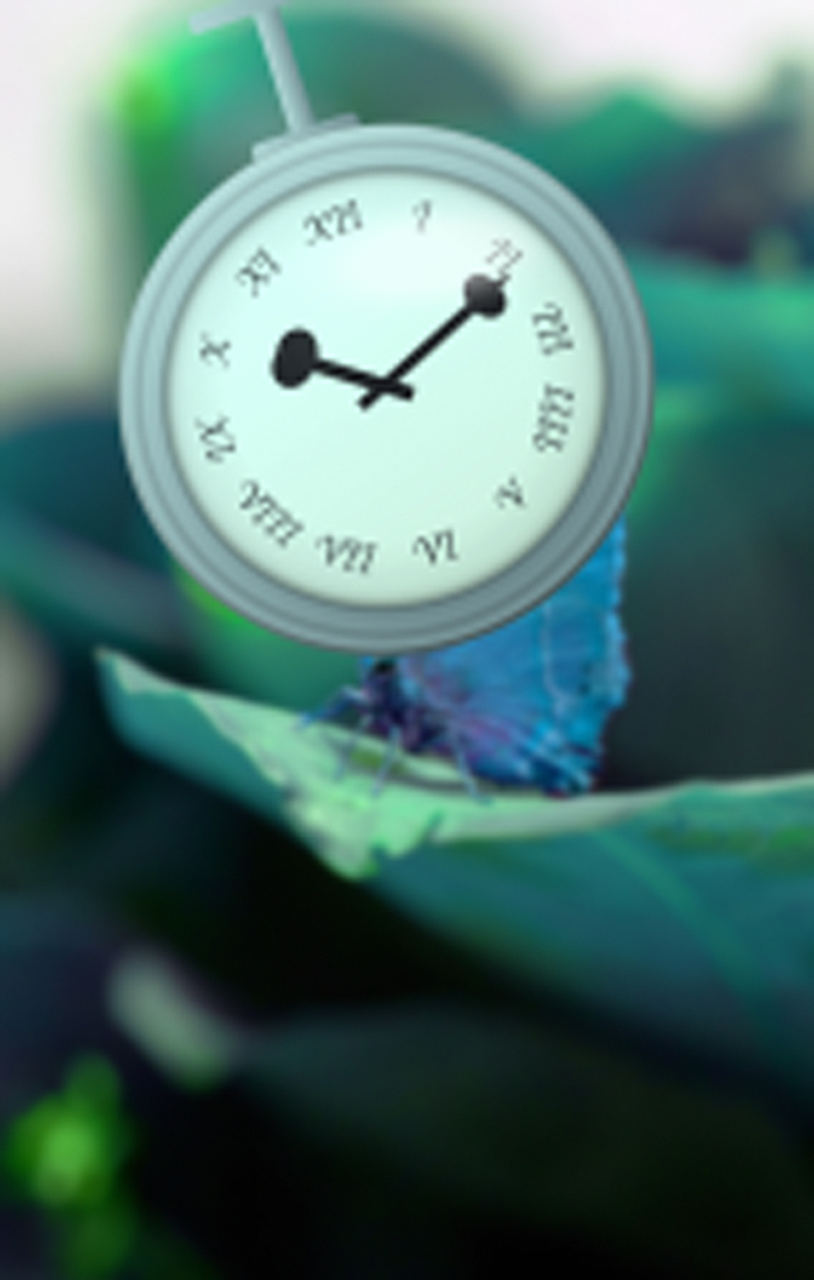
10:11
